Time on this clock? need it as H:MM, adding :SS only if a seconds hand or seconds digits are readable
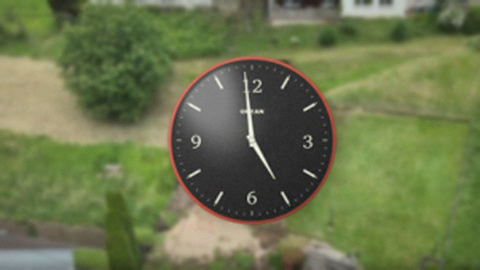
4:59
